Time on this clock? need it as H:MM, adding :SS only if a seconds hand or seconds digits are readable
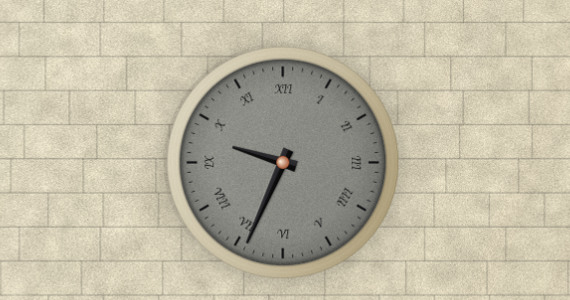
9:34
